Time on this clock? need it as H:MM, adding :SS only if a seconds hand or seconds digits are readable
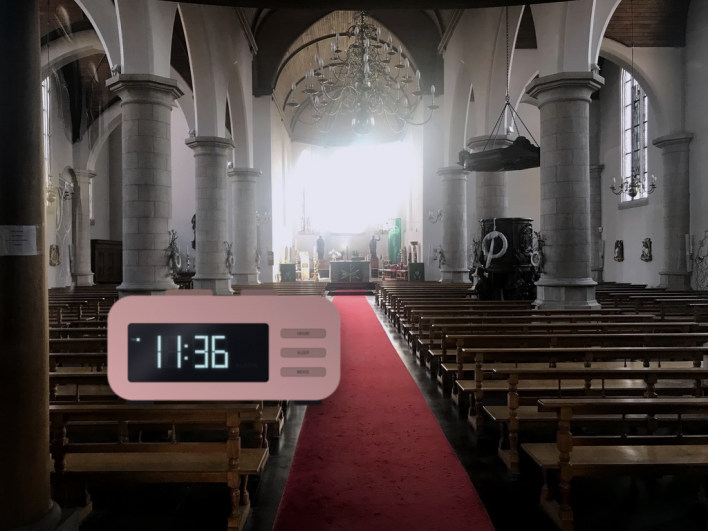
11:36
